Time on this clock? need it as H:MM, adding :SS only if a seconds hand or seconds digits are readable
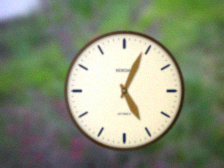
5:04
